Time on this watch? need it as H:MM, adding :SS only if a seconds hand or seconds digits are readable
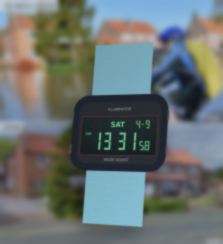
13:31
